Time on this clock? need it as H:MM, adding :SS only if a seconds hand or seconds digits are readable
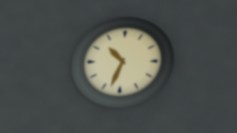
10:33
